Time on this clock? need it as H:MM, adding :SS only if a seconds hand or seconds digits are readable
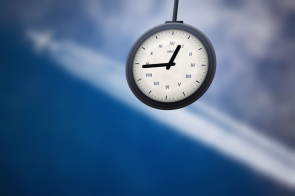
12:44
